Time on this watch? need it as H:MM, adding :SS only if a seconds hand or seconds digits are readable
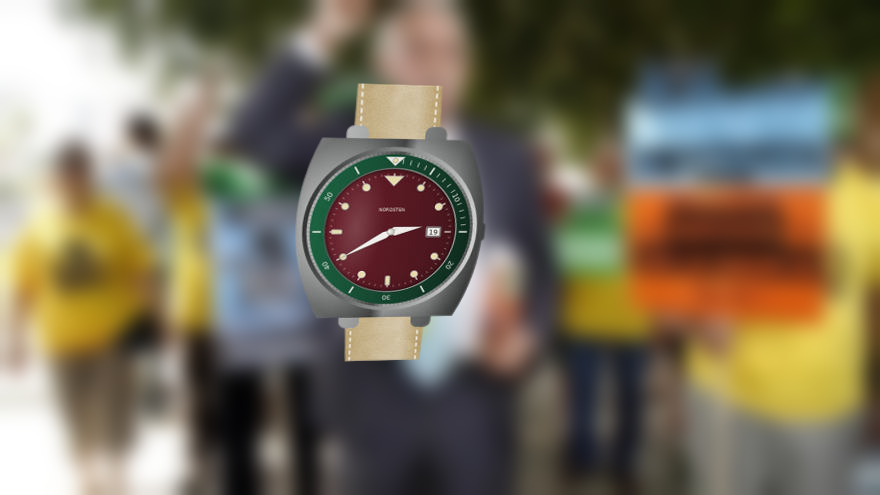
2:40
